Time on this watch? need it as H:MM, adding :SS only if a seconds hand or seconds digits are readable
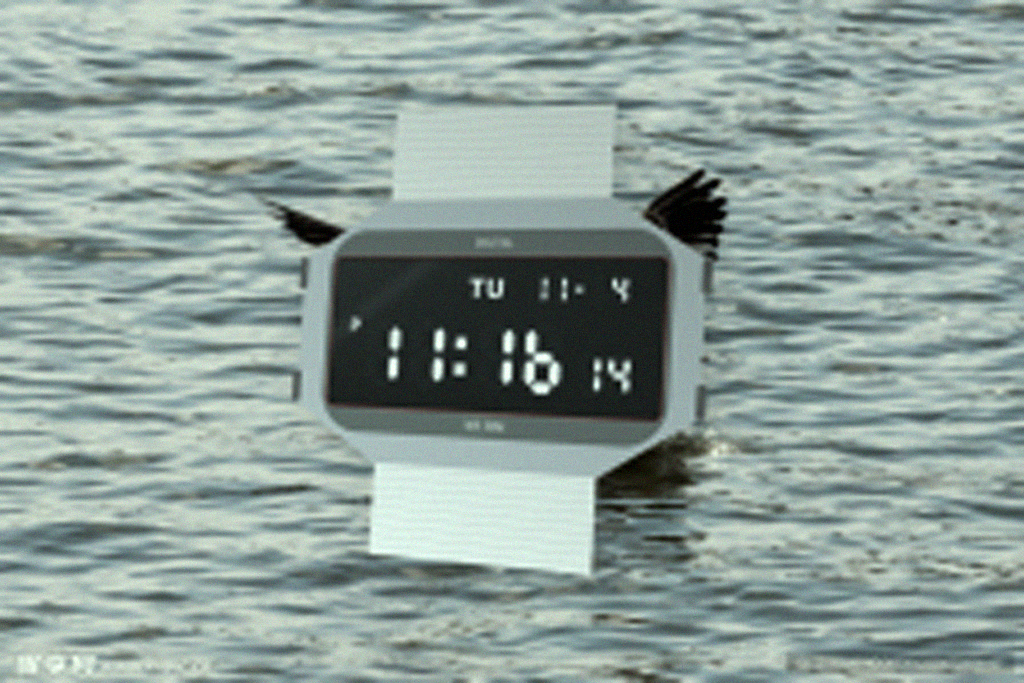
11:16:14
